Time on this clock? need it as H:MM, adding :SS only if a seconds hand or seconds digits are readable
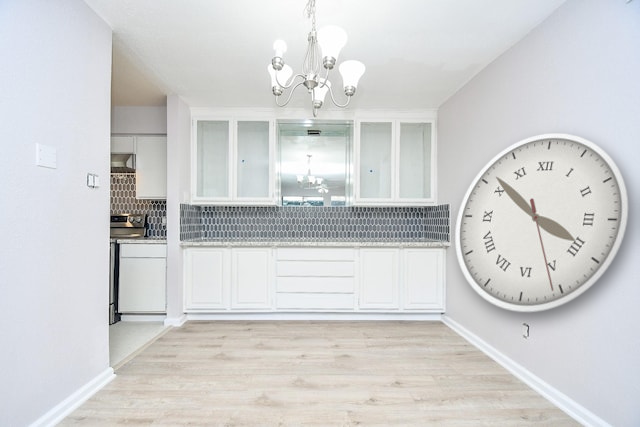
3:51:26
